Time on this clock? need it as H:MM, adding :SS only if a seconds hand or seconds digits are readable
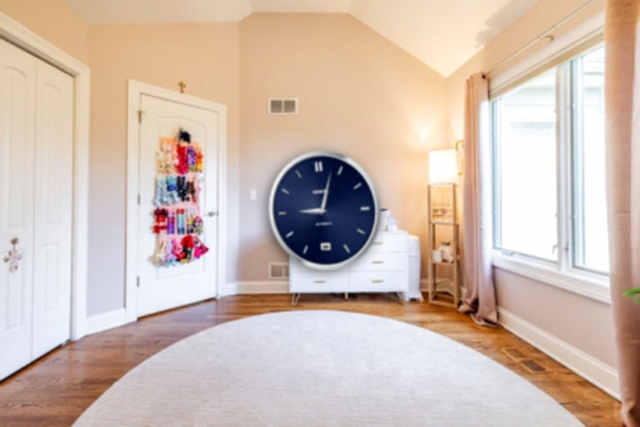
9:03
